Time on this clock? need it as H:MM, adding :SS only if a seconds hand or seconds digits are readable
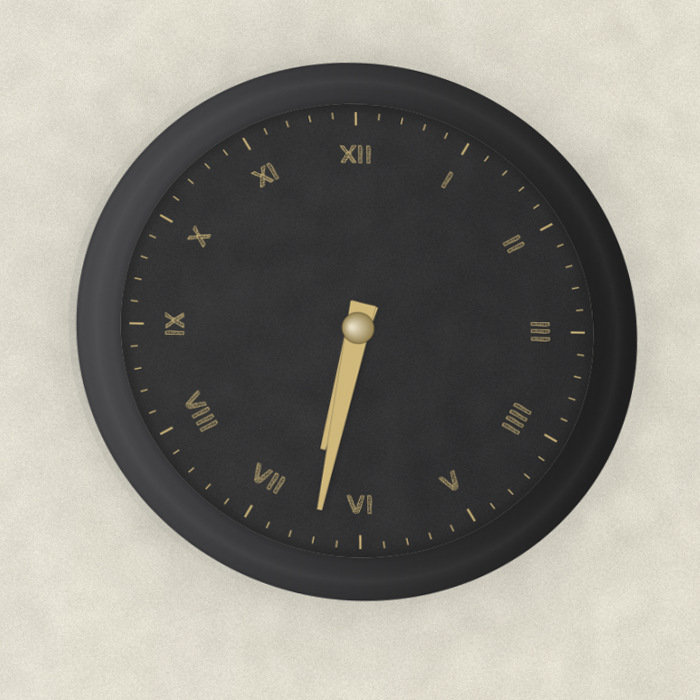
6:32
